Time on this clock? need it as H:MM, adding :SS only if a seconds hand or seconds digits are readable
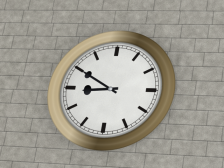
8:50
